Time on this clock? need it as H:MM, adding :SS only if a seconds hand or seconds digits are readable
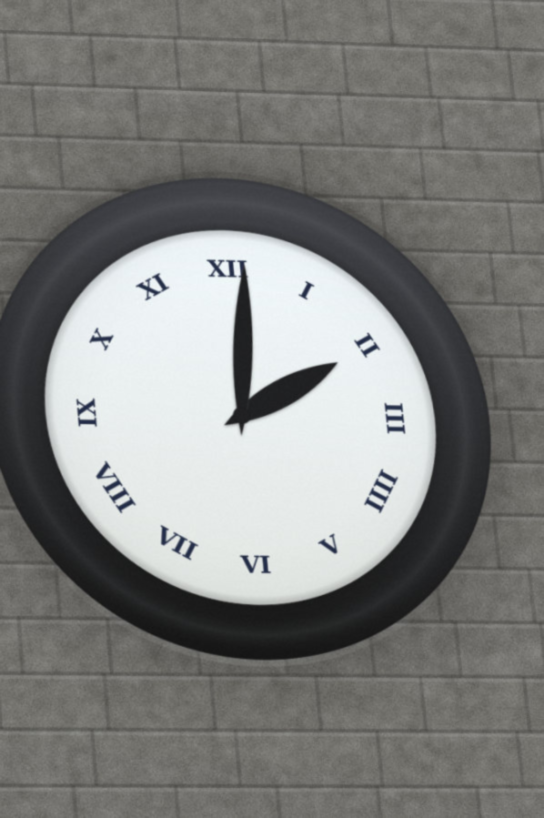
2:01
